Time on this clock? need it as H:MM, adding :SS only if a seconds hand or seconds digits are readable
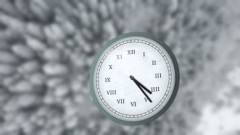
4:24
